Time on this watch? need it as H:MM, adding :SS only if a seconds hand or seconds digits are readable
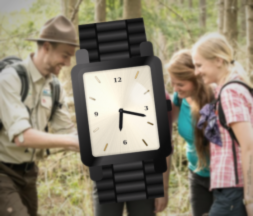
6:18
